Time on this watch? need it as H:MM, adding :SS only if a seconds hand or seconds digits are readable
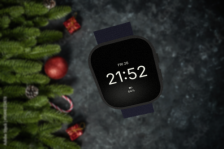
21:52
